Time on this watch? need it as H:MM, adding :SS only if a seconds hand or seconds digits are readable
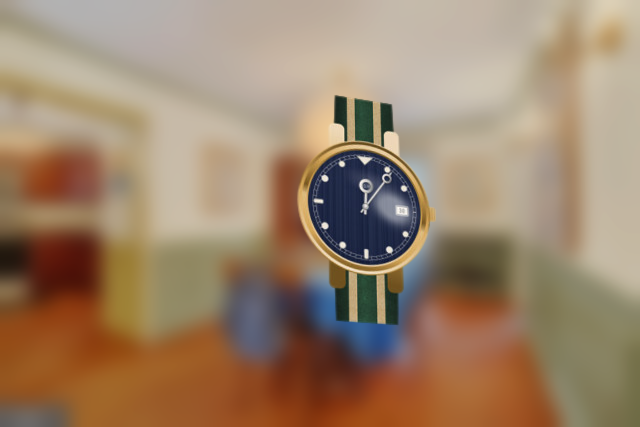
12:06
